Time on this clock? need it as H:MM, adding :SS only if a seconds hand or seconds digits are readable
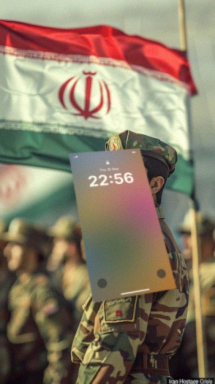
22:56
